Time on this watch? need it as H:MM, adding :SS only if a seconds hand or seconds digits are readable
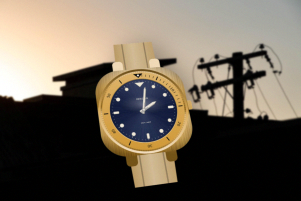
2:02
